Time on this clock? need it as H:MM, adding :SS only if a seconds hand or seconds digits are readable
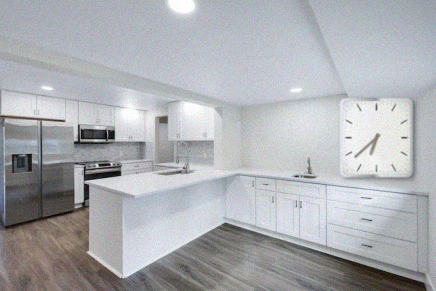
6:38
